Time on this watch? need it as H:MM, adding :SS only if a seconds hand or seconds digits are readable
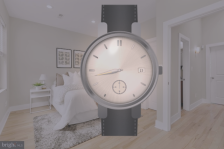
8:43
